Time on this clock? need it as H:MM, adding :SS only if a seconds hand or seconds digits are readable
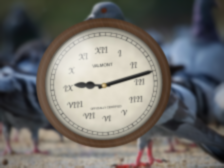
9:13
